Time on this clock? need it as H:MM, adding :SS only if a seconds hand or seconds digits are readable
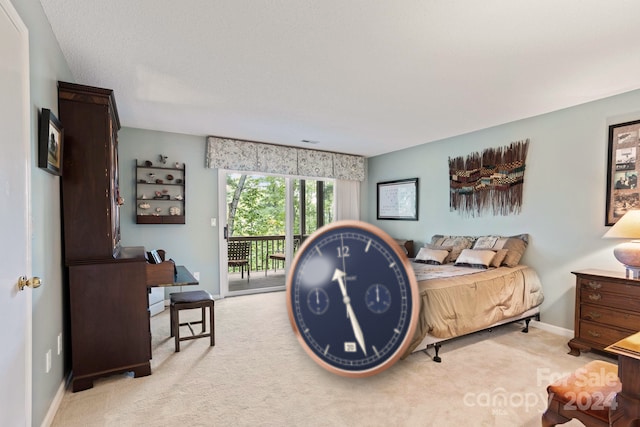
11:27
